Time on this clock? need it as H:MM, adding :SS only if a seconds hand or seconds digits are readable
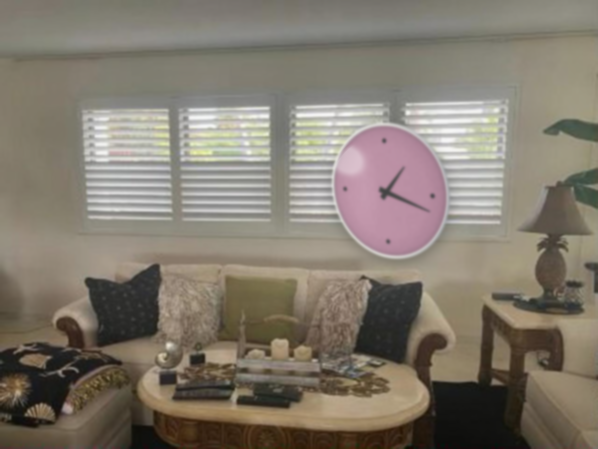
1:18
